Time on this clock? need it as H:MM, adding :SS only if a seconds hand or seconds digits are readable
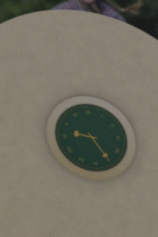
9:25
